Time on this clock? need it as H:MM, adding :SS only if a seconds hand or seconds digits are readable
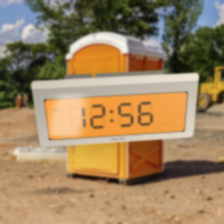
12:56
